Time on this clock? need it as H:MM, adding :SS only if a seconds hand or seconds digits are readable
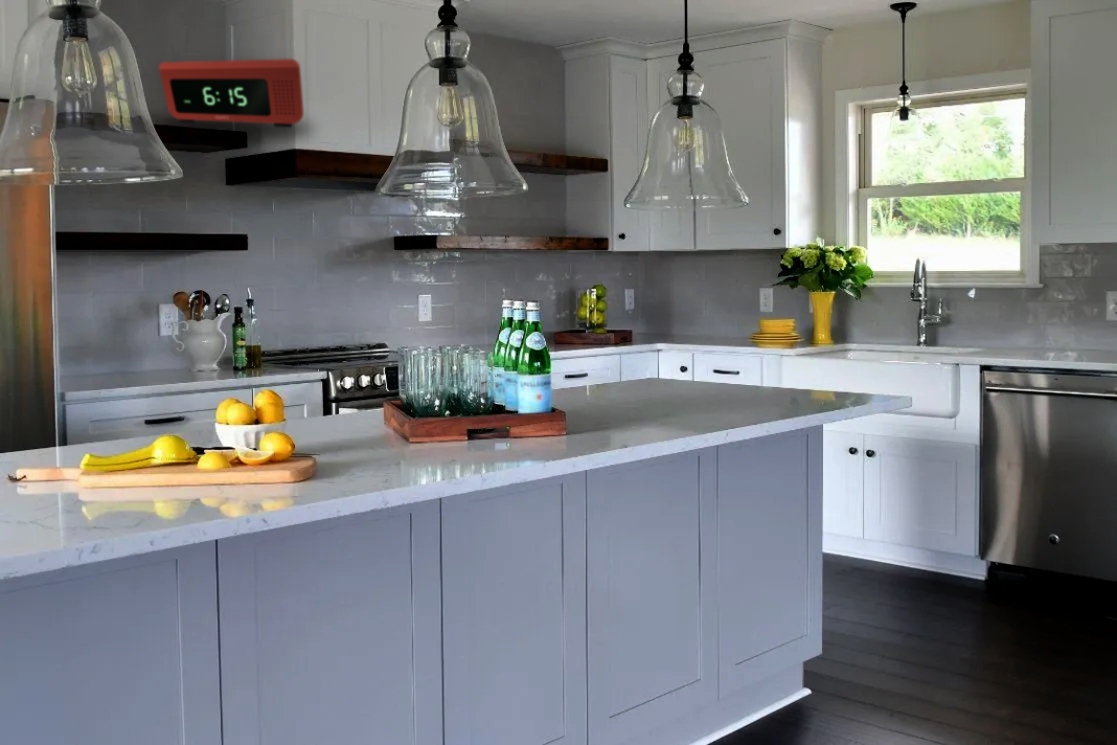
6:15
